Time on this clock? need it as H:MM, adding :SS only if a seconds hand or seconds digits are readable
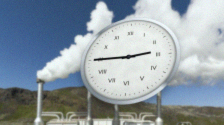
2:45
